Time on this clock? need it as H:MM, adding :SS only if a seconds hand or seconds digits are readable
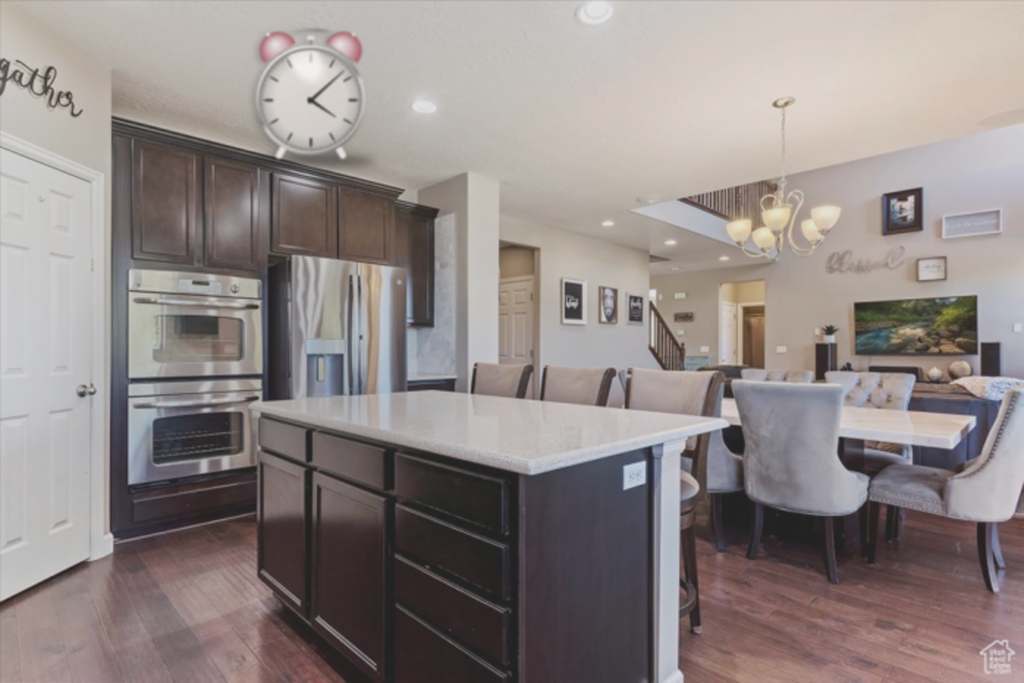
4:08
